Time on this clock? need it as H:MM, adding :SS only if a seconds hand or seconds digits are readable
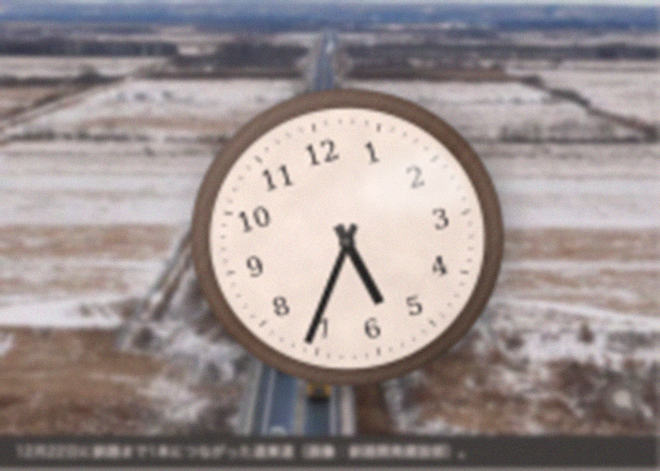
5:36
